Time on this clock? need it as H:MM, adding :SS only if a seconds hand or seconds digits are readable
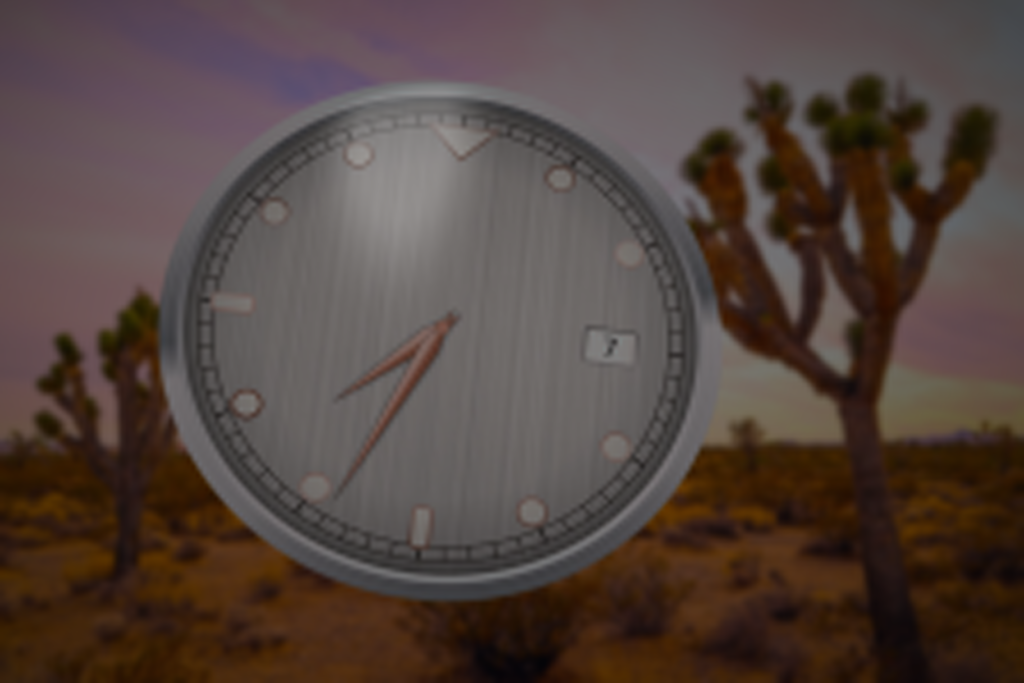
7:34
